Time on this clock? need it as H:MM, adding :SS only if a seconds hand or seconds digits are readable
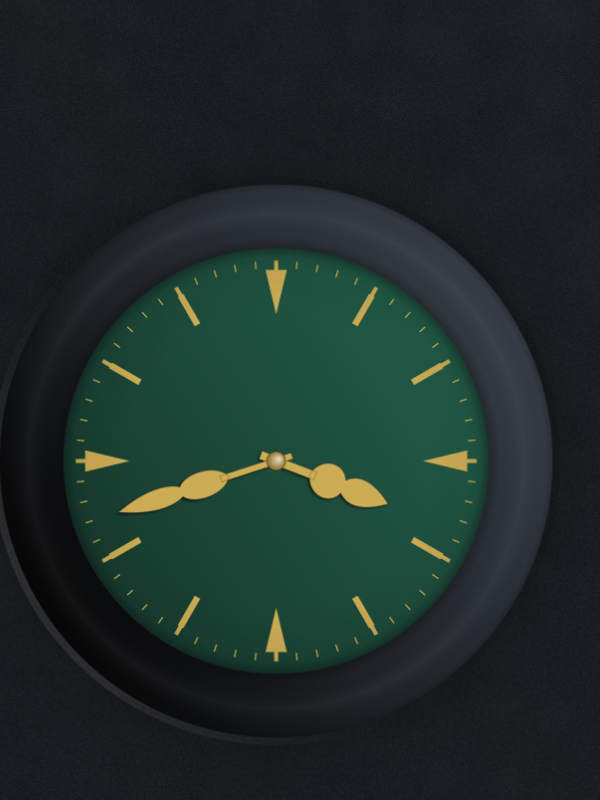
3:42
